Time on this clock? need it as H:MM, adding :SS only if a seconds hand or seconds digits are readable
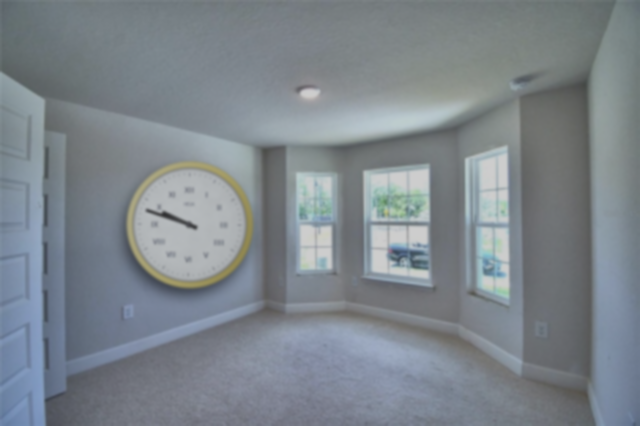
9:48
